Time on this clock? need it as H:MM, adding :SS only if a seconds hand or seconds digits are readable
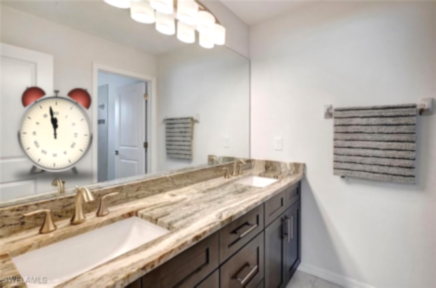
11:58
